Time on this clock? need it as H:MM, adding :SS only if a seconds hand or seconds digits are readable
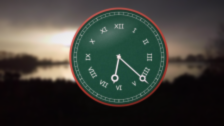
6:22
